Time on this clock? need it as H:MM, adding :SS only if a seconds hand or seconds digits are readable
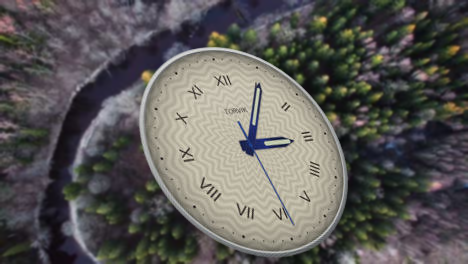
3:05:29
